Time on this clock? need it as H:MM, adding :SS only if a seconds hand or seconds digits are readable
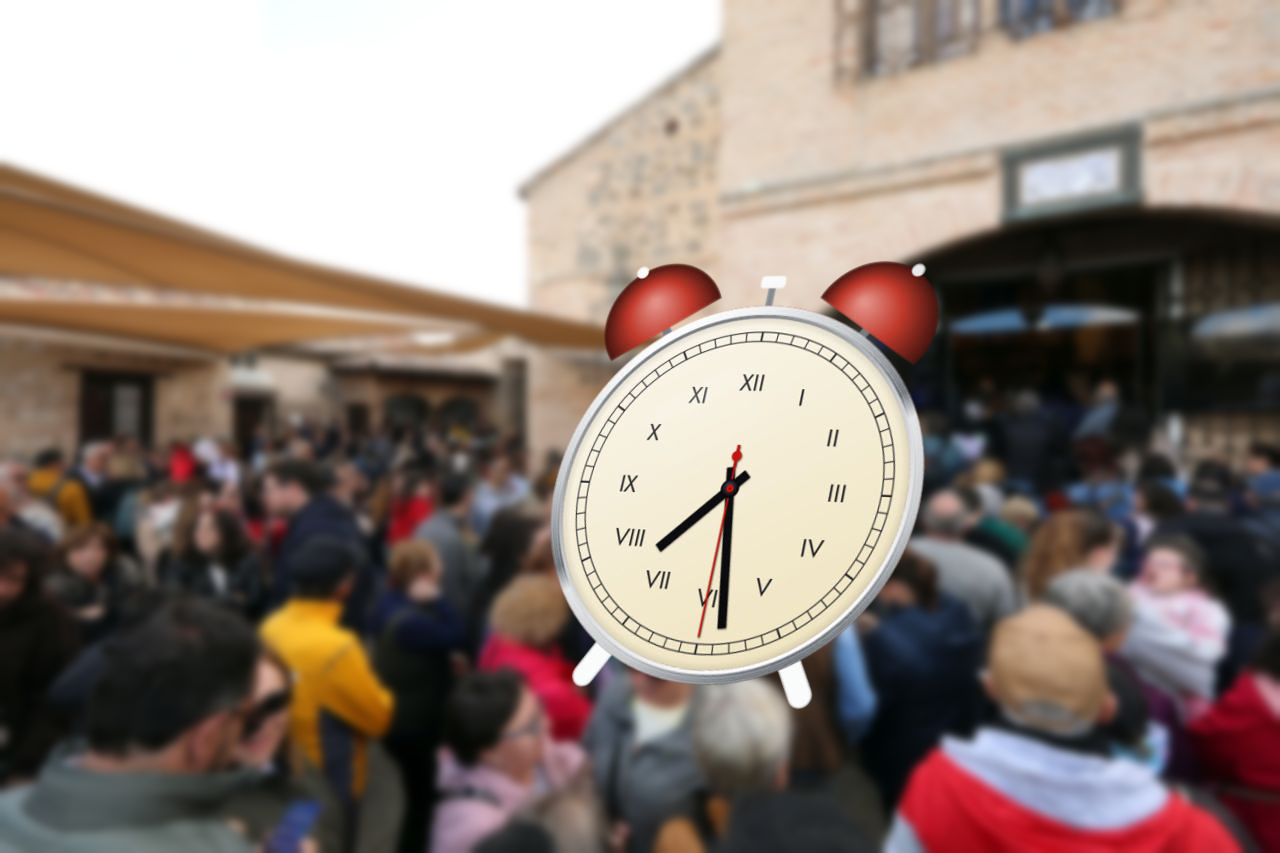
7:28:30
